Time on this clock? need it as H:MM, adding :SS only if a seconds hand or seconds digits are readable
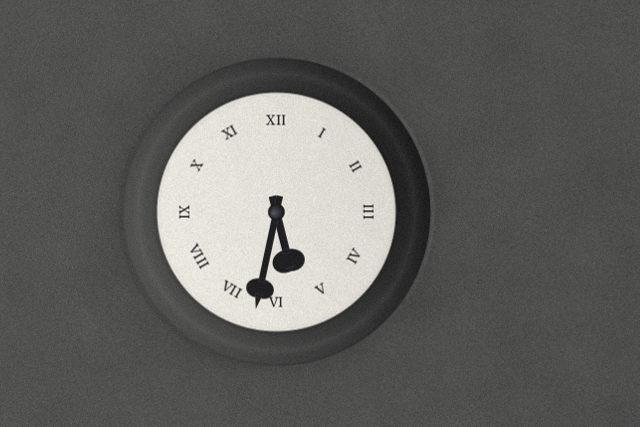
5:32
